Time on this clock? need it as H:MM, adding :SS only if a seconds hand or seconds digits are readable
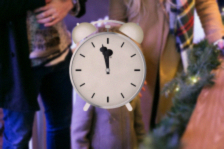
11:58
